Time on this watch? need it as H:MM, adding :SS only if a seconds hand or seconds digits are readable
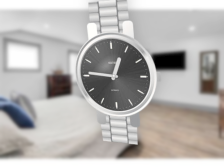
12:46
